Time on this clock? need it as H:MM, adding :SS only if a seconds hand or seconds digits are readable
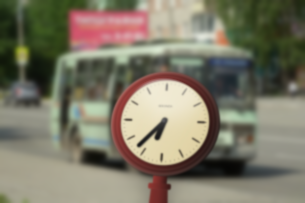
6:37
